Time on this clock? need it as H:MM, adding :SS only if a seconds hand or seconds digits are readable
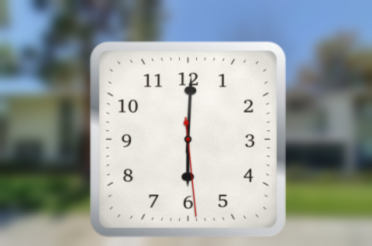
6:00:29
